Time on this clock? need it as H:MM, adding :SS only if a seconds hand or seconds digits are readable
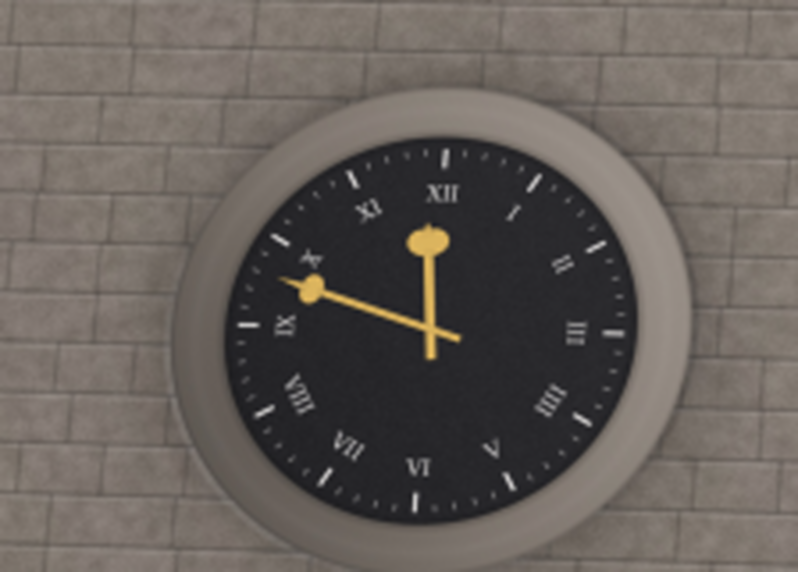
11:48
